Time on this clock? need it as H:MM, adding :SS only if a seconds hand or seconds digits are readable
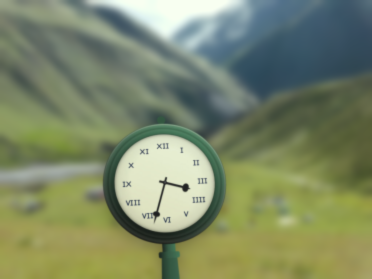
3:33
